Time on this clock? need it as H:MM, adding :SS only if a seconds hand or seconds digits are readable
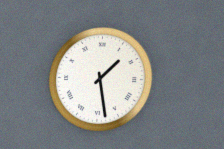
1:28
